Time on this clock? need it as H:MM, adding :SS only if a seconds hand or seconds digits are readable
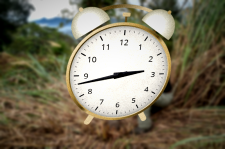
2:43
